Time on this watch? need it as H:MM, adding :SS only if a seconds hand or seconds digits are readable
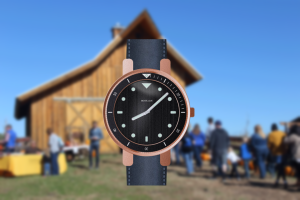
8:08
